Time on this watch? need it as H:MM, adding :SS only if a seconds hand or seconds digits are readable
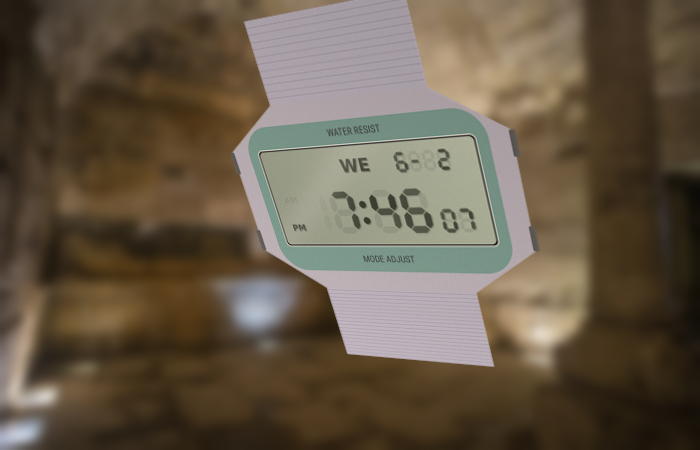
7:46:07
